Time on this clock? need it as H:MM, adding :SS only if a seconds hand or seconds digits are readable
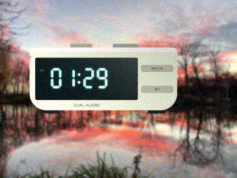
1:29
